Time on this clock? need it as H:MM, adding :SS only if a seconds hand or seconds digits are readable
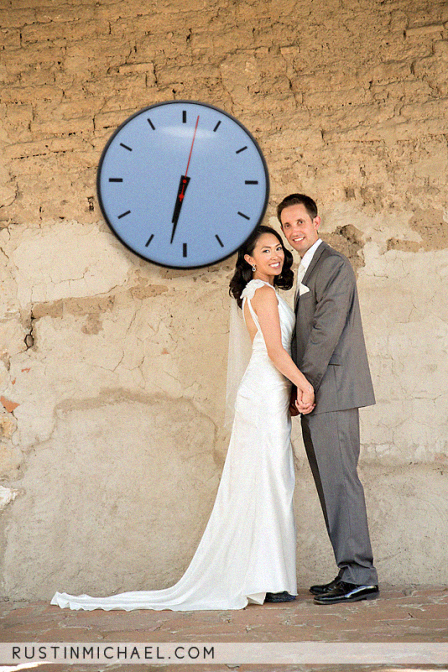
6:32:02
